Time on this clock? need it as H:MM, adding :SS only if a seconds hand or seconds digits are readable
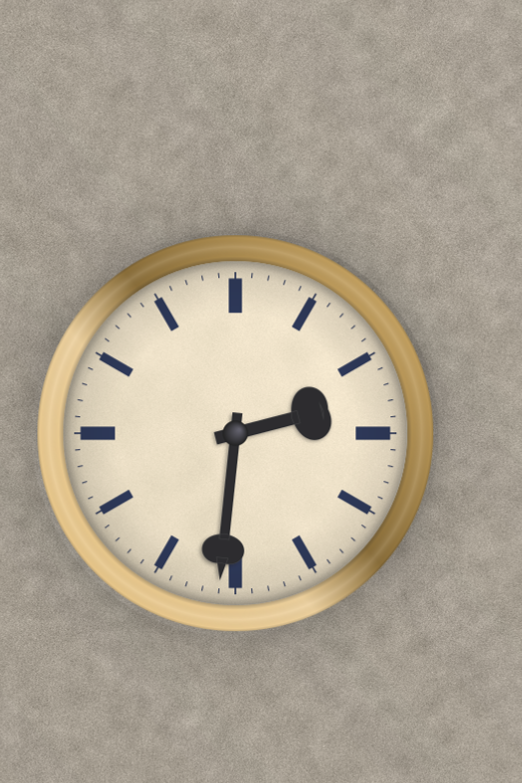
2:31
